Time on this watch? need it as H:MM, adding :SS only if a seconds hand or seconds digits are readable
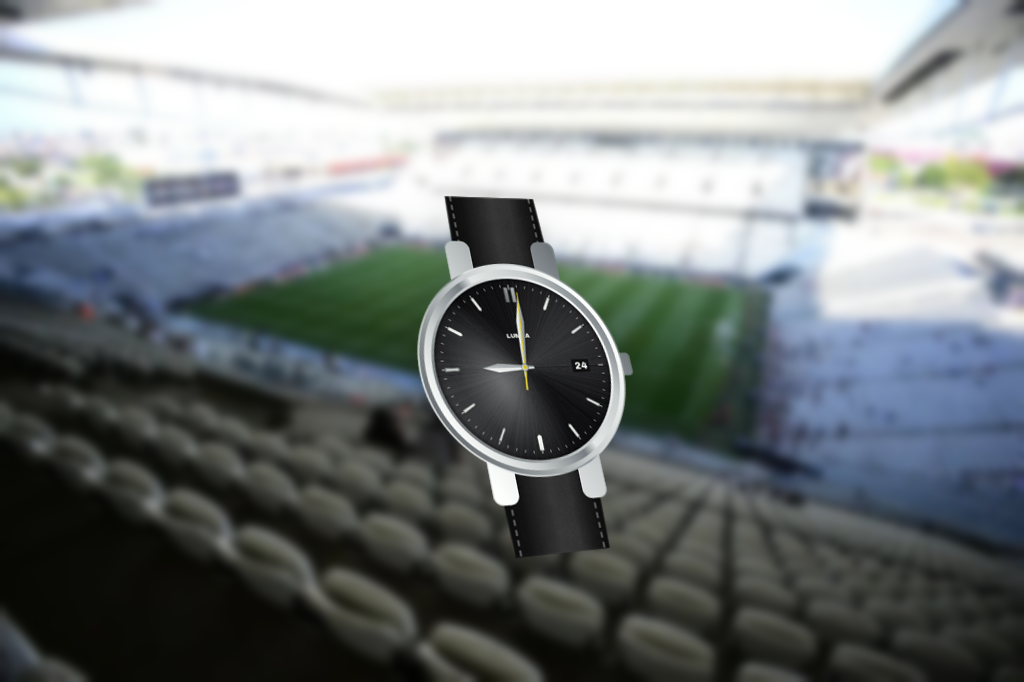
9:01:01
